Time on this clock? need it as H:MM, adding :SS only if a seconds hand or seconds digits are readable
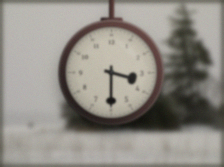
3:30
